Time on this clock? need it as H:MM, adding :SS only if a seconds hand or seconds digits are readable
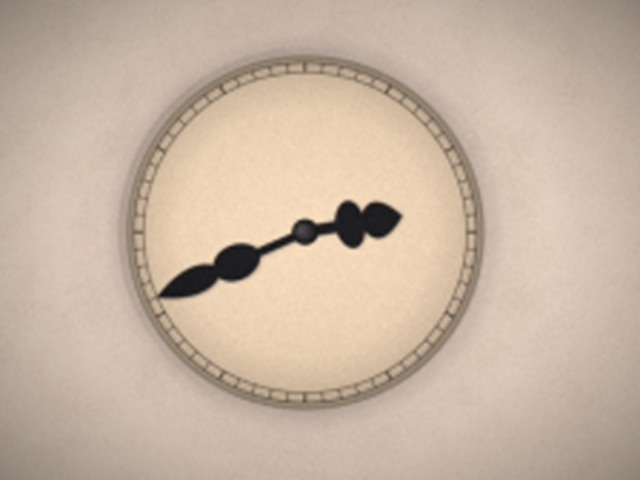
2:41
